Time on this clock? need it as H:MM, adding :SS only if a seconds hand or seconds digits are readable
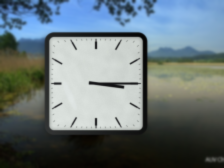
3:15
